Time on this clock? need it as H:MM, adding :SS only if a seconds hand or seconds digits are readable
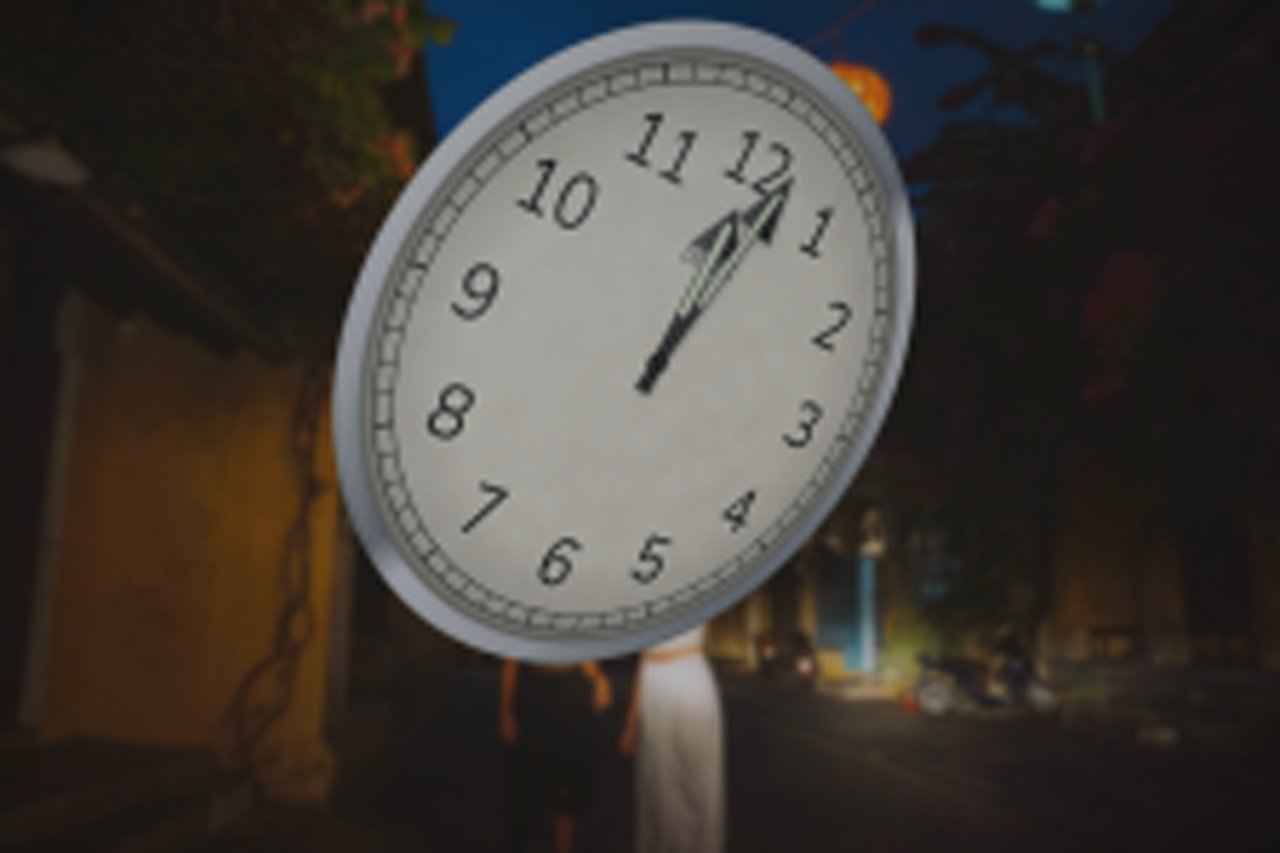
12:02
